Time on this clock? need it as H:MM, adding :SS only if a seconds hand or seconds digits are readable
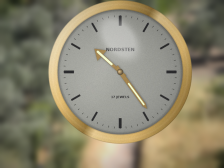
10:24
